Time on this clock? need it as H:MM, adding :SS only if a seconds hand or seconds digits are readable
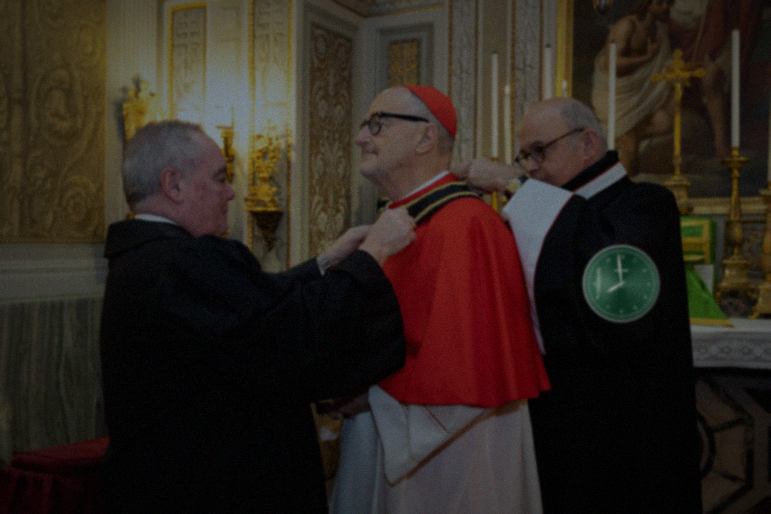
7:59
